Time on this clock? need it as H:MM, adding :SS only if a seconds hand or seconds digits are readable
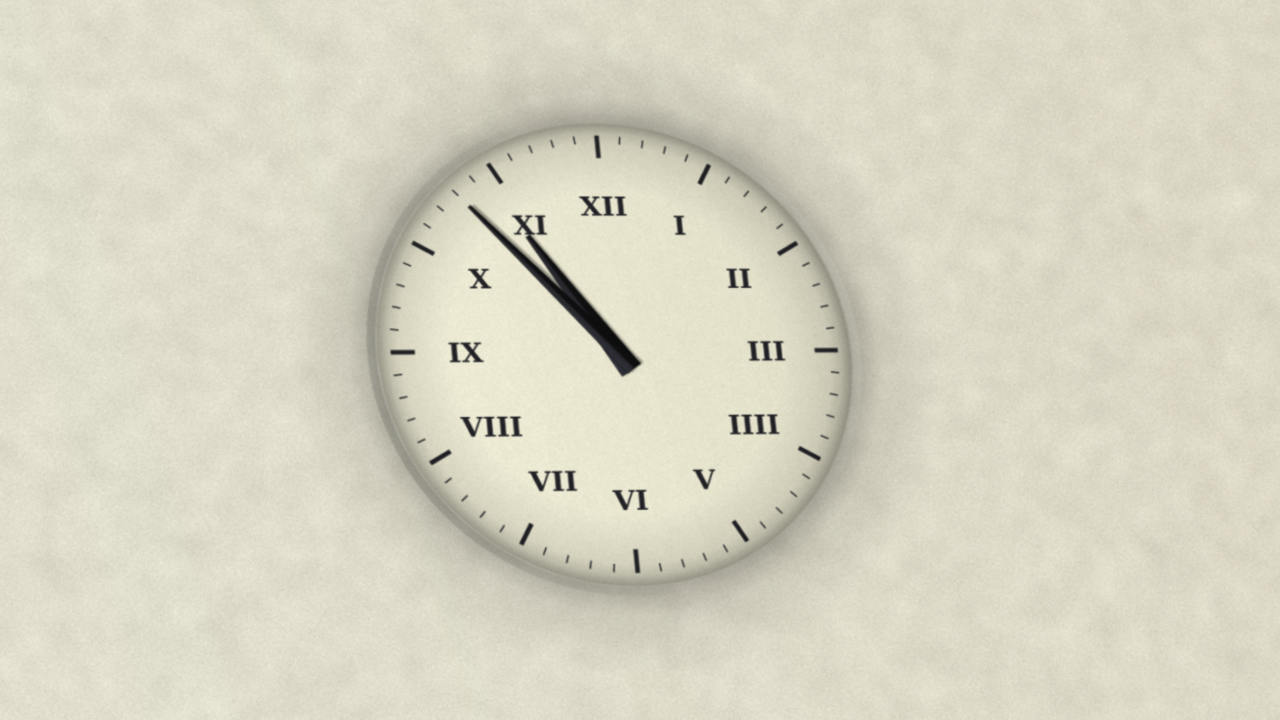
10:53
